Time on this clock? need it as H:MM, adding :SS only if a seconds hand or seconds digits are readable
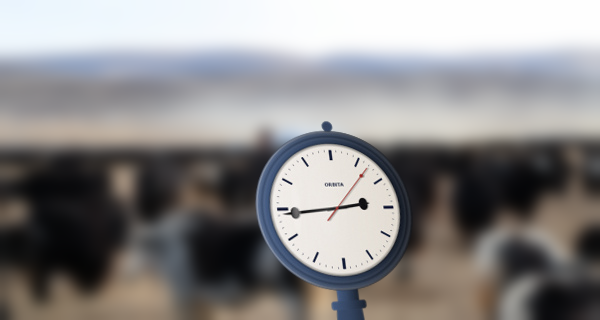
2:44:07
